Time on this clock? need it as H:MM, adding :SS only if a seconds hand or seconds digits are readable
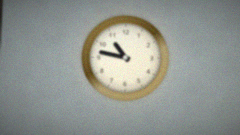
10:47
